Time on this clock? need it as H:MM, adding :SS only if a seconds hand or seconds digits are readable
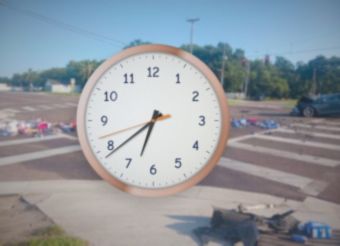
6:38:42
